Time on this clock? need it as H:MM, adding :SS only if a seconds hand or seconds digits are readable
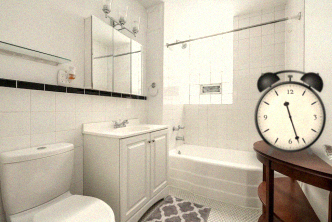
11:27
